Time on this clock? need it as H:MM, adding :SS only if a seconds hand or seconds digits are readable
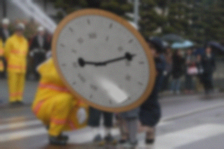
9:13
